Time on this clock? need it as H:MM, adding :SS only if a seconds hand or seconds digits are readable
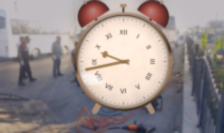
9:43
